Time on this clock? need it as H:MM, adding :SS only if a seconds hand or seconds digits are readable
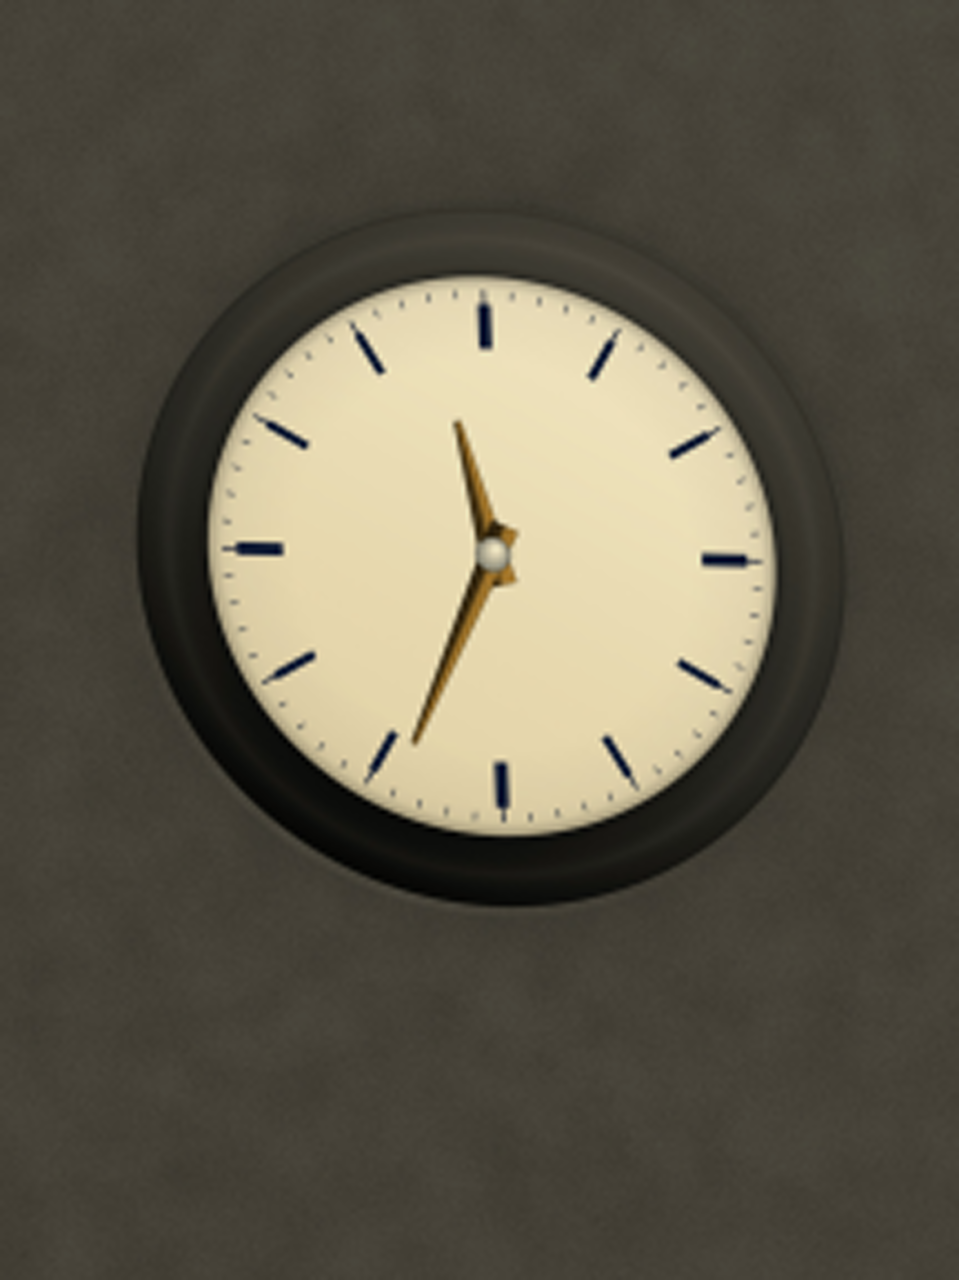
11:34
